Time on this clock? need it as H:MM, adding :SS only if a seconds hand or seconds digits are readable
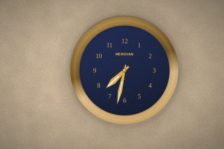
7:32
